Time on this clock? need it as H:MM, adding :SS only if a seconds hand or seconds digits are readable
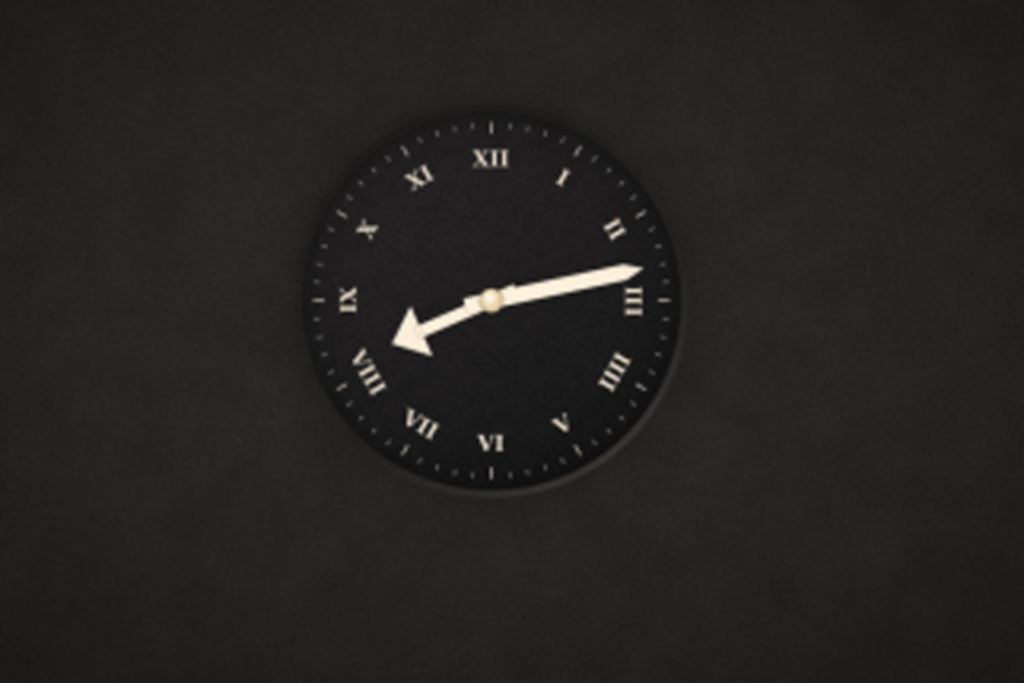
8:13
